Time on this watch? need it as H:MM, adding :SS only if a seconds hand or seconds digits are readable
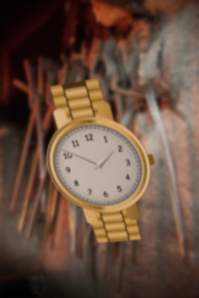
1:51
